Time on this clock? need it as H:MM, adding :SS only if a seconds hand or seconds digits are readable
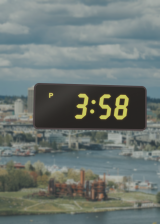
3:58
